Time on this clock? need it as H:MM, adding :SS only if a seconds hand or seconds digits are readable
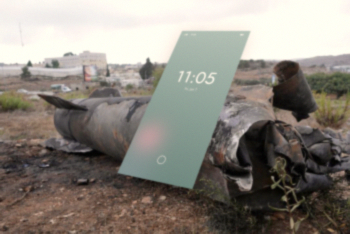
11:05
